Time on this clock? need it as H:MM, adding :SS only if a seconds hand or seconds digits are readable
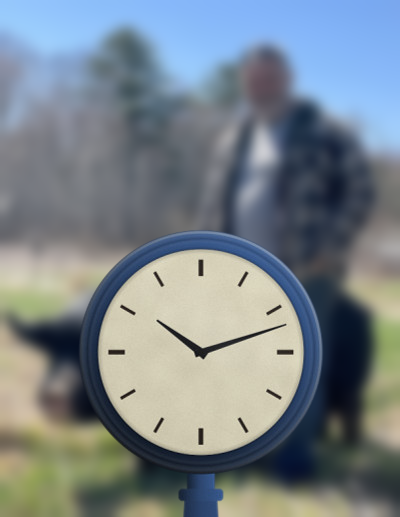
10:12
